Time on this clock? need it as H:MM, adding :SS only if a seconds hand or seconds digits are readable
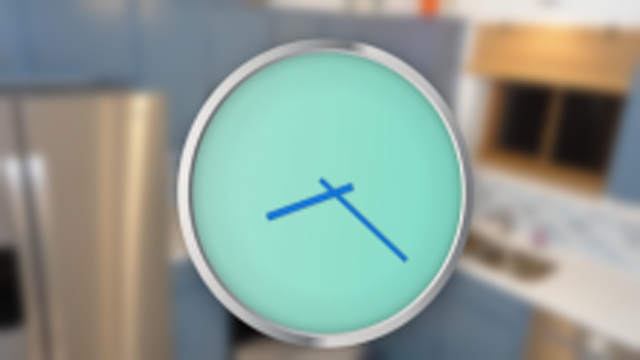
8:22
